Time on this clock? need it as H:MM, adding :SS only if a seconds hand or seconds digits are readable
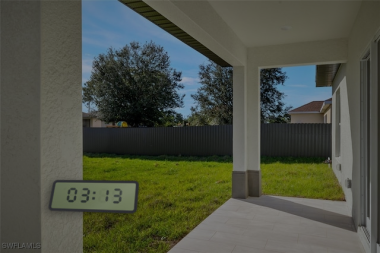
3:13
